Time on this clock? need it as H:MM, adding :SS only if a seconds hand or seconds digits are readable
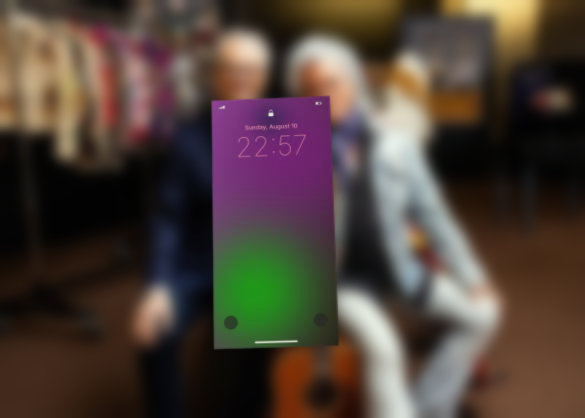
22:57
